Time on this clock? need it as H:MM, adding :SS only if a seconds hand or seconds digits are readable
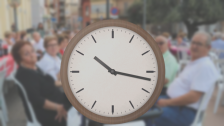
10:17
